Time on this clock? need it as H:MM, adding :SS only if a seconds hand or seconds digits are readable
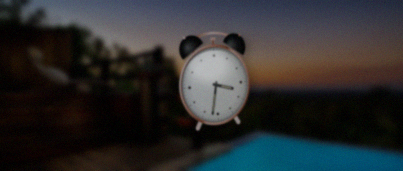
3:32
